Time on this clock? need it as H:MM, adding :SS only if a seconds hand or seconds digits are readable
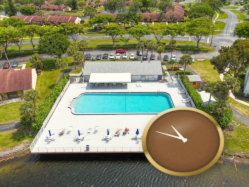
10:48
